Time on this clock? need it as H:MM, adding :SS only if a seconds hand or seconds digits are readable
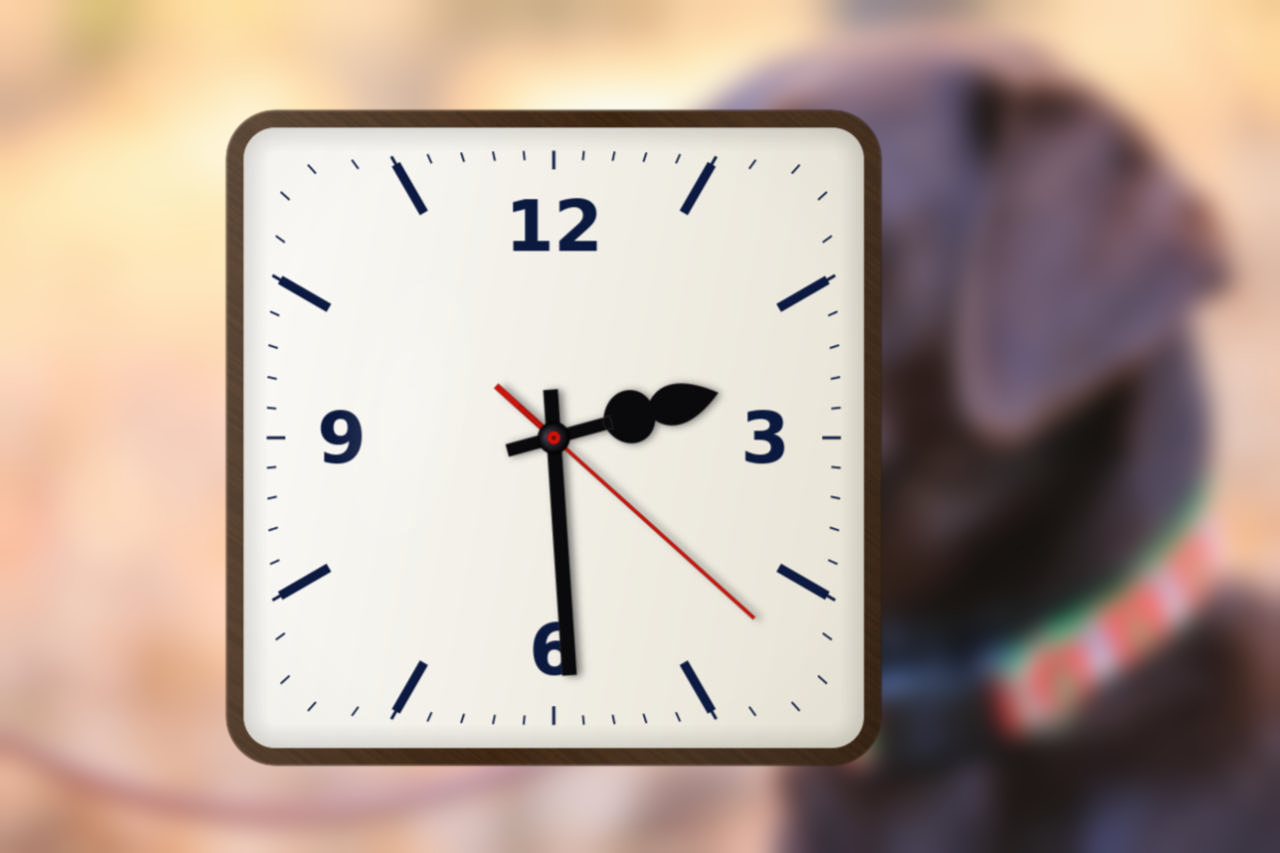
2:29:22
